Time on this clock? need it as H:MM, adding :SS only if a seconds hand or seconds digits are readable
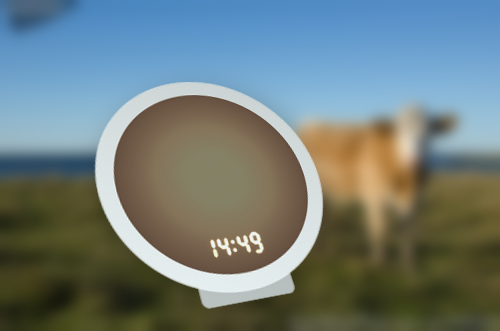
14:49
